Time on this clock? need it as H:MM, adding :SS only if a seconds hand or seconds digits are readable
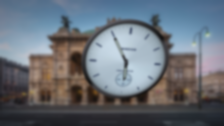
5:55
